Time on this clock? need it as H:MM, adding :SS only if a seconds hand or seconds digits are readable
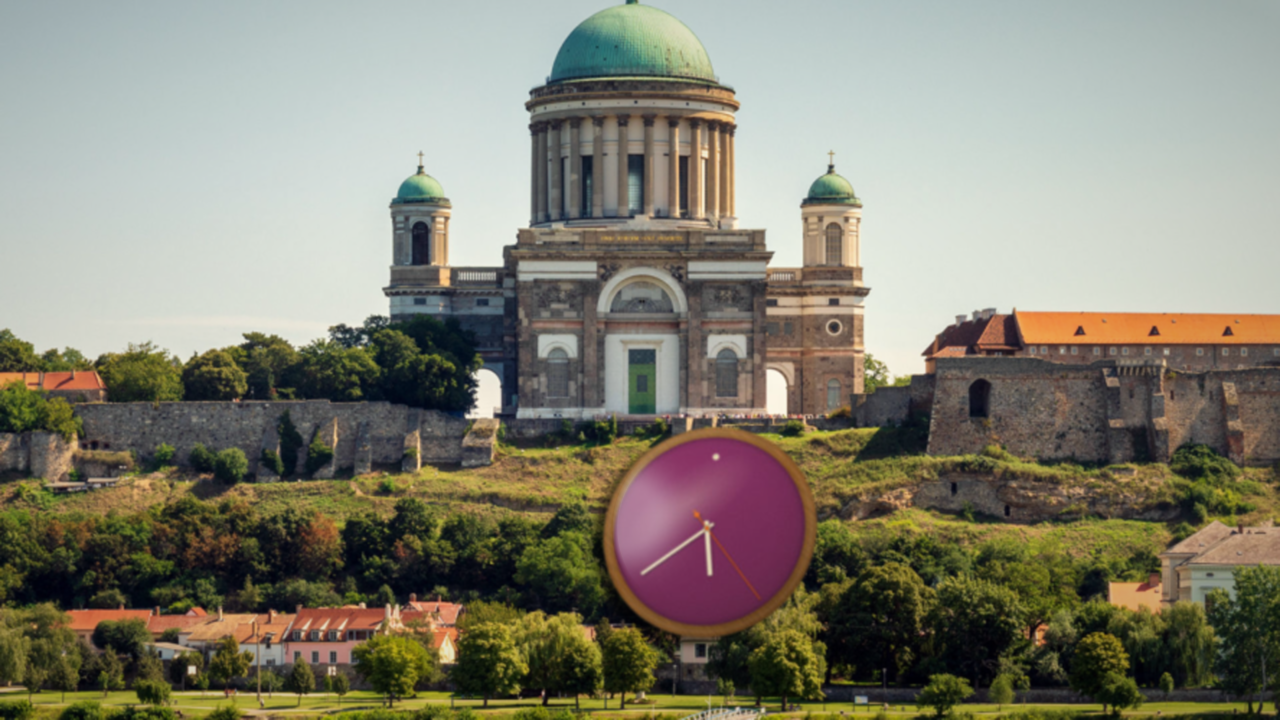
5:38:23
